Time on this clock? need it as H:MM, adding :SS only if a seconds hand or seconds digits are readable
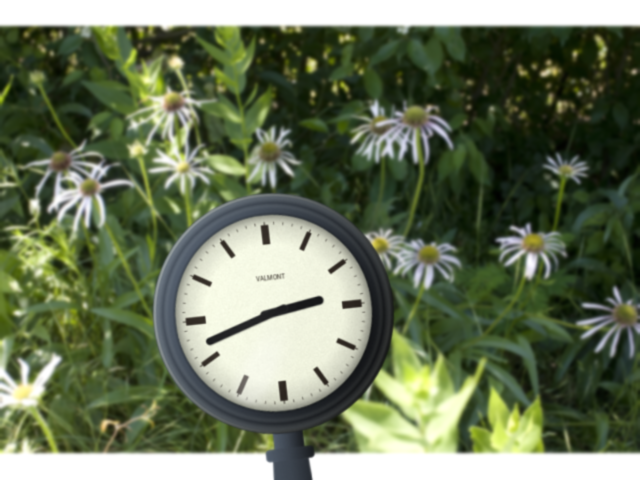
2:42
